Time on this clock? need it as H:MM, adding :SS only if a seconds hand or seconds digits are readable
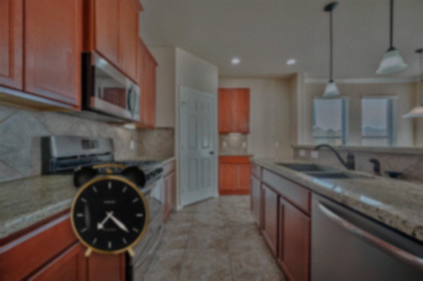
7:22
